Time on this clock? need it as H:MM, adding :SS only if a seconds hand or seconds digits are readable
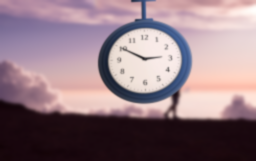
2:50
